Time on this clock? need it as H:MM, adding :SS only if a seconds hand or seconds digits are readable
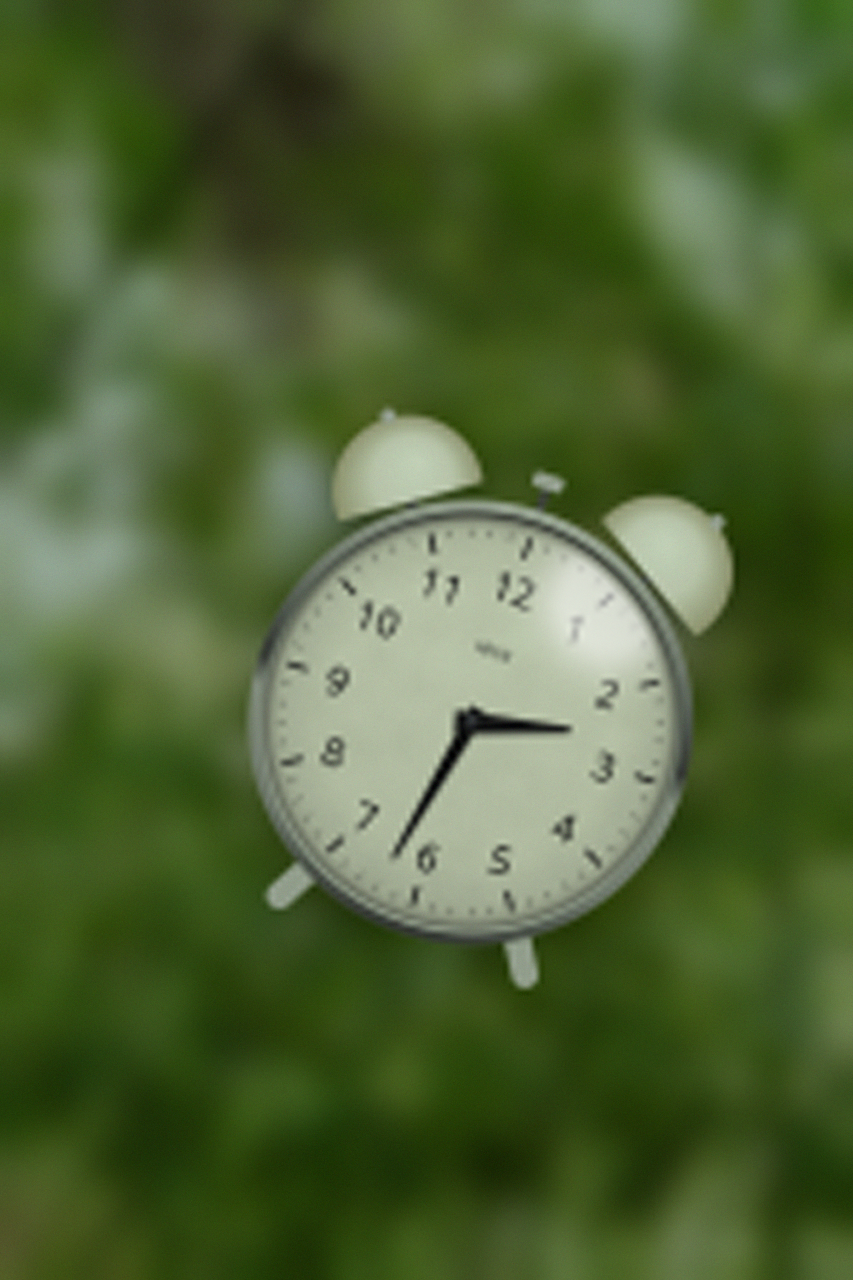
2:32
